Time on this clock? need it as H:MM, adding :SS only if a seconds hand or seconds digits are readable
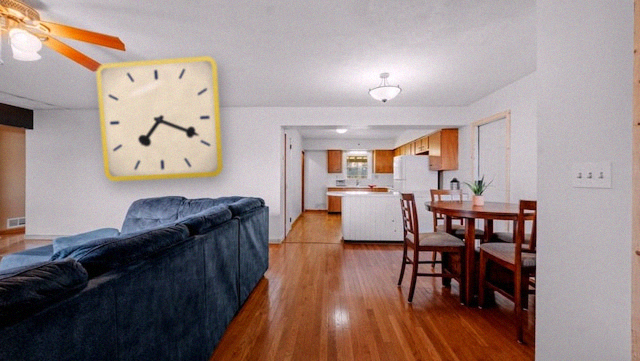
7:19
